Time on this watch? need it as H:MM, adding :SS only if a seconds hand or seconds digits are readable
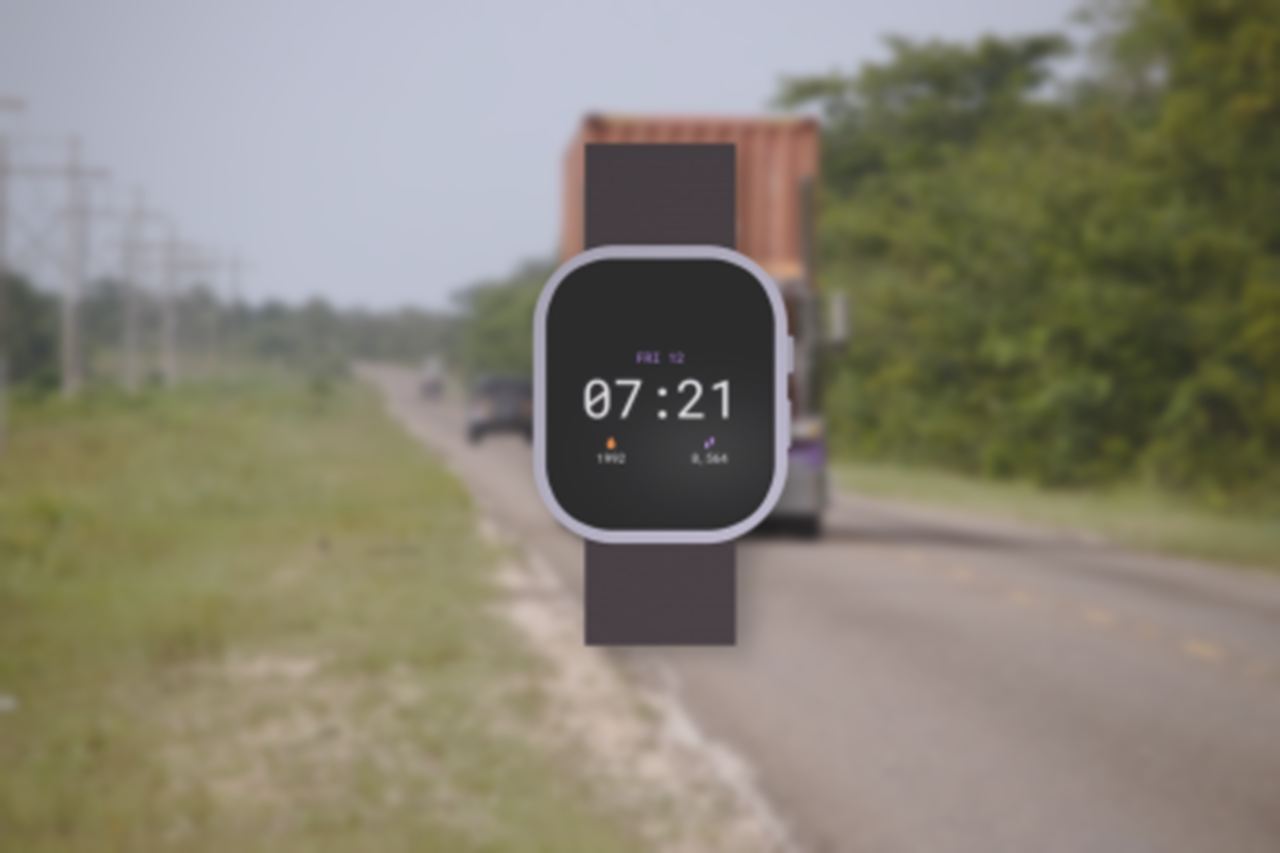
7:21
